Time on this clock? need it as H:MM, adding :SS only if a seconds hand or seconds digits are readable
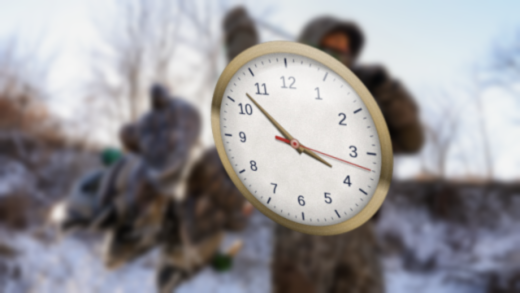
3:52:17
